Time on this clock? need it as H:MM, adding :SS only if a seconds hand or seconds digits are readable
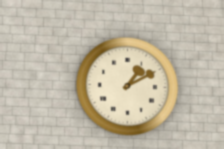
1:10
